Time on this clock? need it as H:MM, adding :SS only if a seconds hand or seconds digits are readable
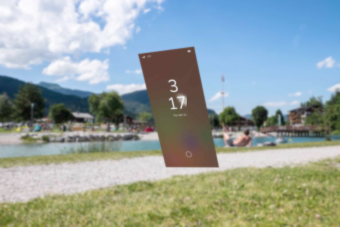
3:17
